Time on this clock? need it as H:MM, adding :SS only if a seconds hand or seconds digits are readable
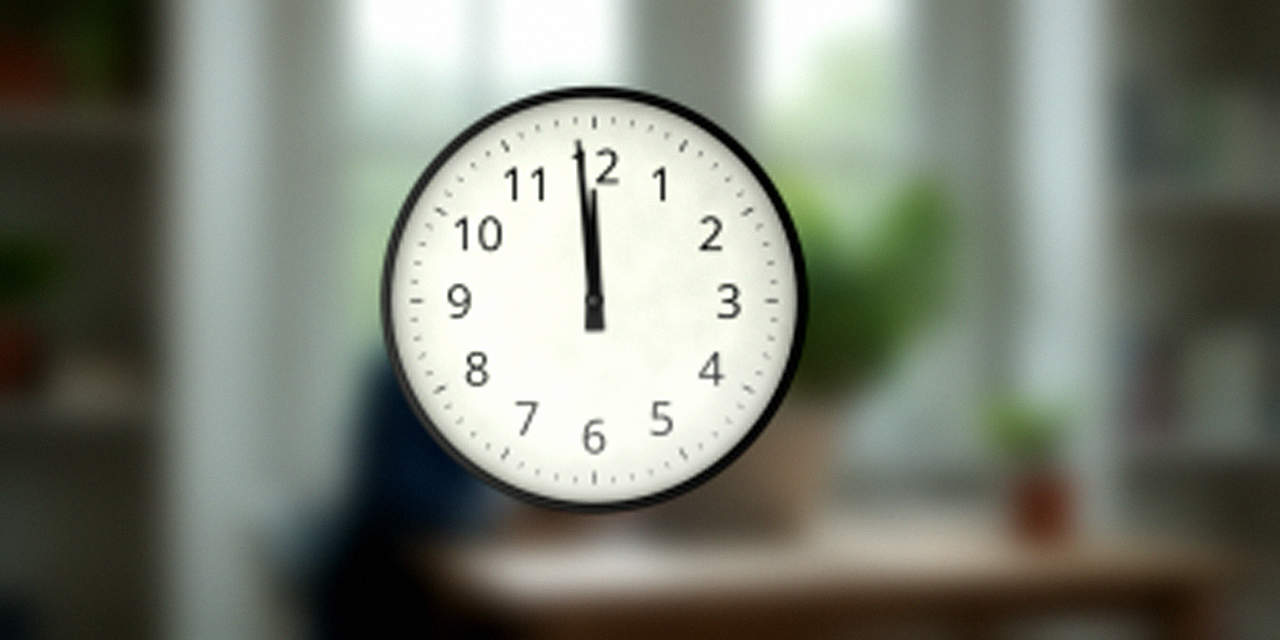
11:59
